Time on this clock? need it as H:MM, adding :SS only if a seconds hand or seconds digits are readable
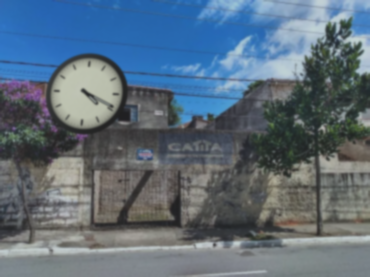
4:19
